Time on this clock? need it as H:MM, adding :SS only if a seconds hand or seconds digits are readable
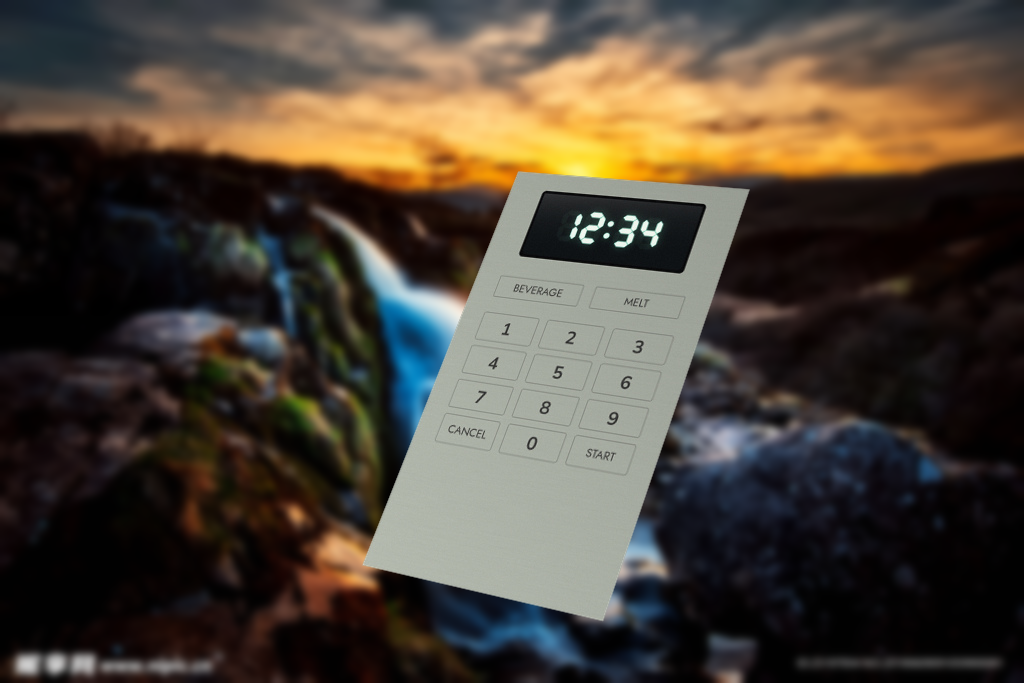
12:34
